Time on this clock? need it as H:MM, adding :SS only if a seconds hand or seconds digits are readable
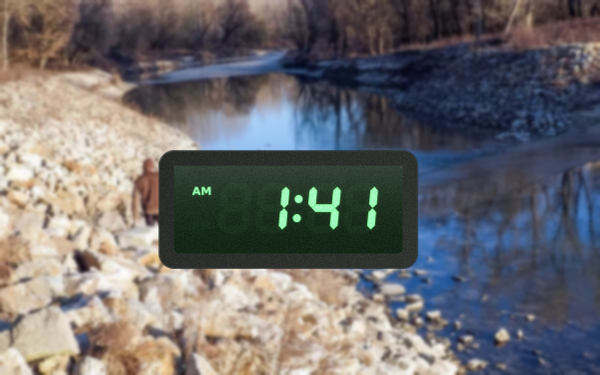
1:41
